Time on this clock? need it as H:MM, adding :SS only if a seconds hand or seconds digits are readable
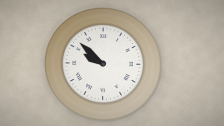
9:52
